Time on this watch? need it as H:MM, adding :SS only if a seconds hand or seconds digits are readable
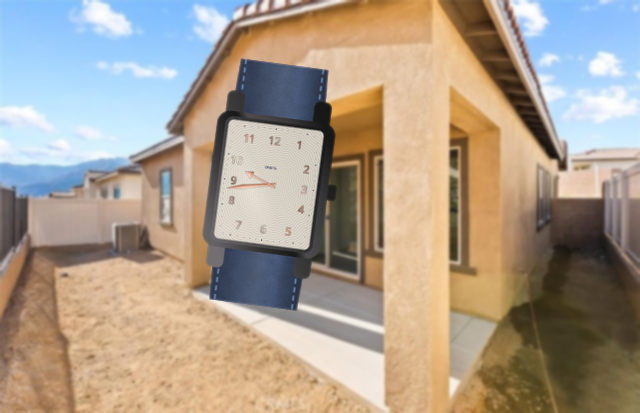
9:43
